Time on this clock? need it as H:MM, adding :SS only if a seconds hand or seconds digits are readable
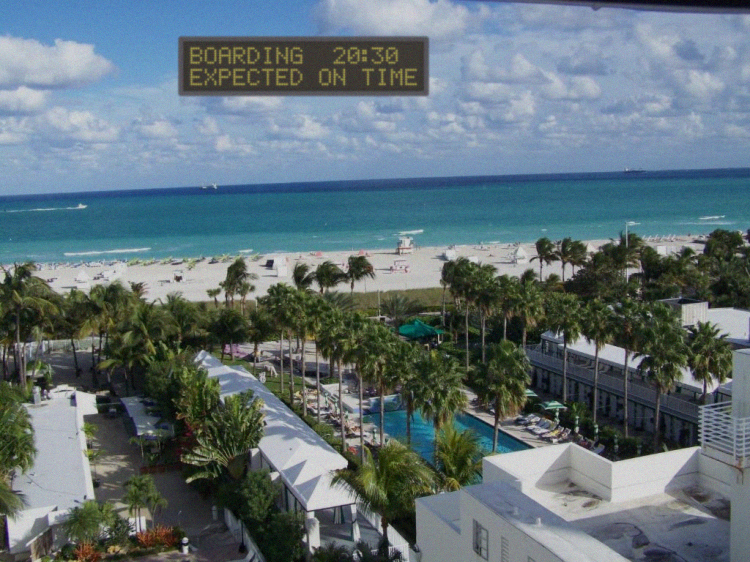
20:30
